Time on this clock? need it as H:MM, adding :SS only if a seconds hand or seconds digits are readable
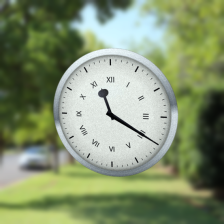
11:20
